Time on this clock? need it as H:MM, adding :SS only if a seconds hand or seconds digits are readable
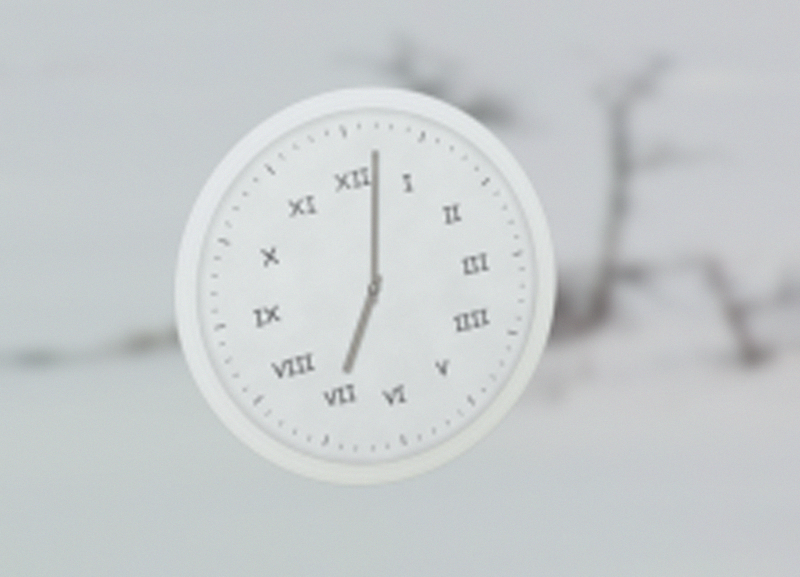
7:02
